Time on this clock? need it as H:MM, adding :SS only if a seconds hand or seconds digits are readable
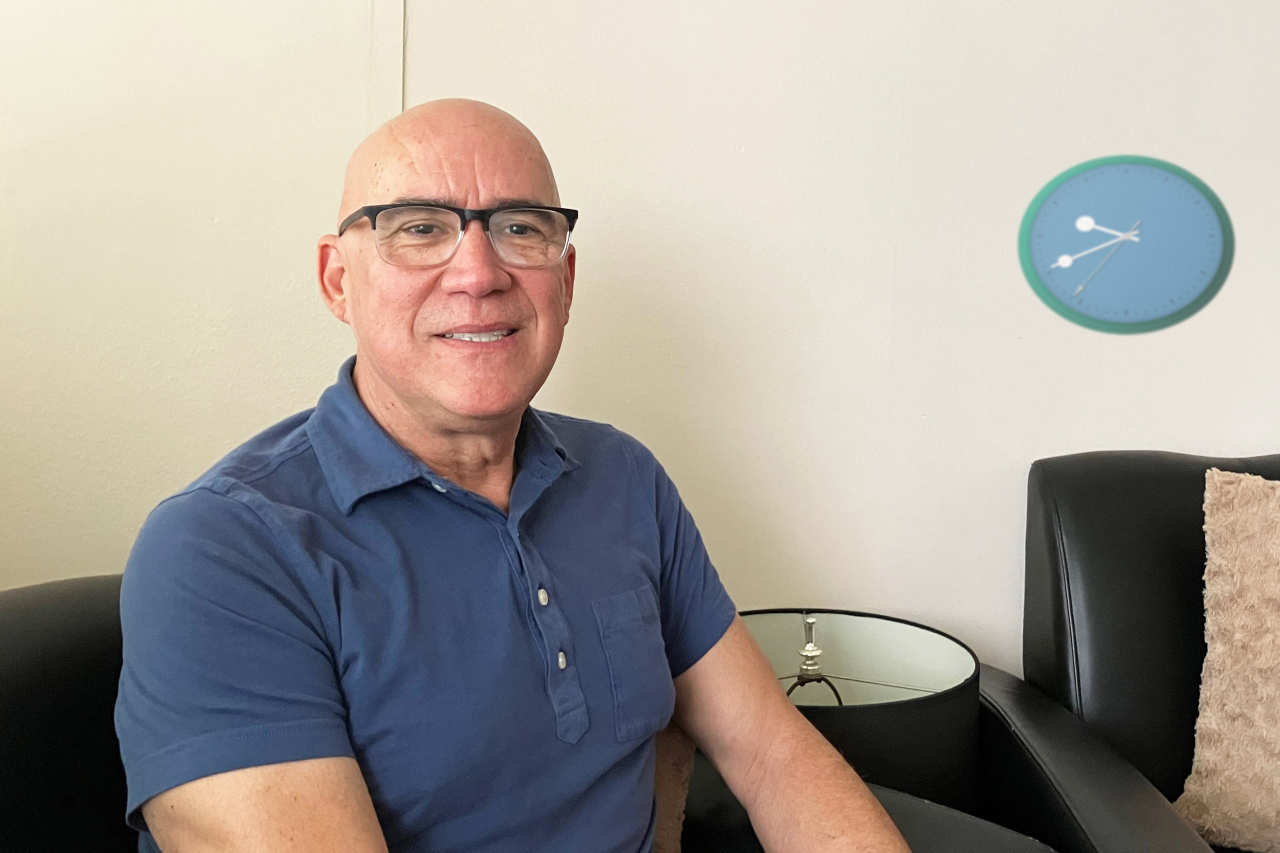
9:40:36
